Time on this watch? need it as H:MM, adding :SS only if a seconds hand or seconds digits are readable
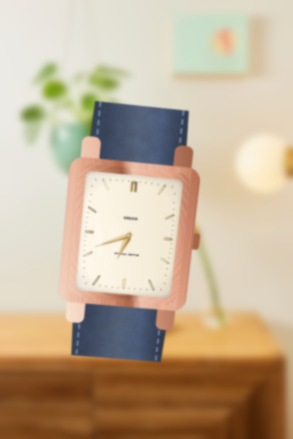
6:41
